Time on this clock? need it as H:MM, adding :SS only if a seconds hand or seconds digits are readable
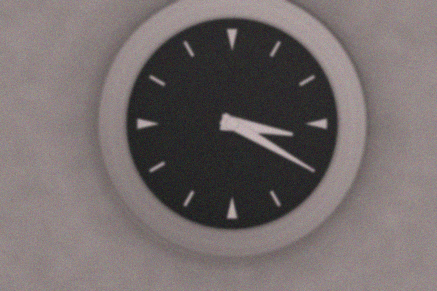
3:20
